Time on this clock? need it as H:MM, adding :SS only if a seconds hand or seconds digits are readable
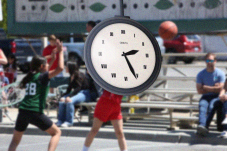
2:26
